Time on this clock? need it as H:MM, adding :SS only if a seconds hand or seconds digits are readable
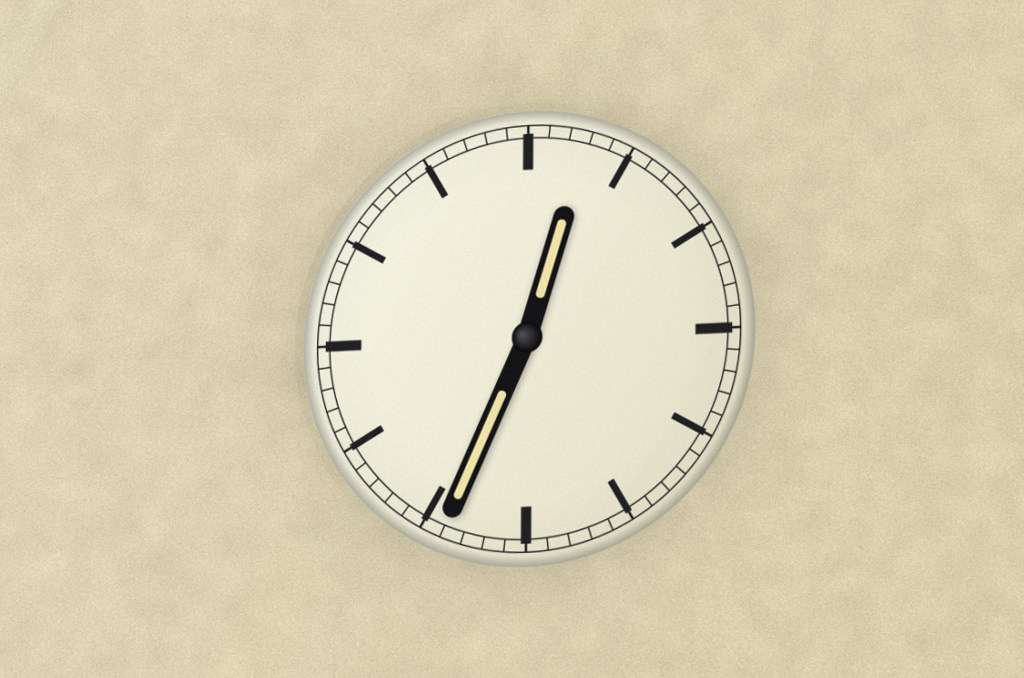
12:34
